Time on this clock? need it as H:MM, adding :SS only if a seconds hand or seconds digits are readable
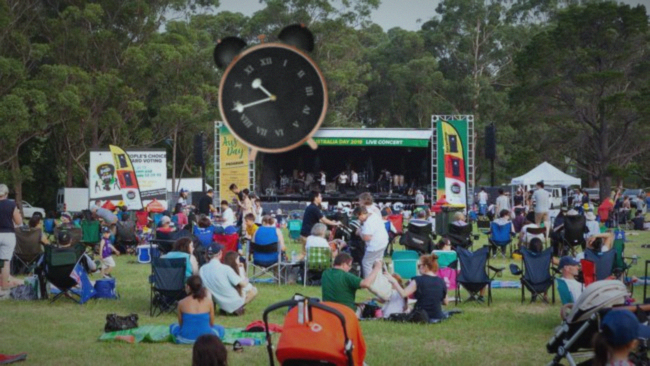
10:44
